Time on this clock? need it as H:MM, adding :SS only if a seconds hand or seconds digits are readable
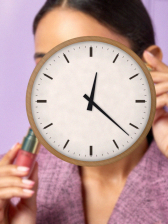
12:22
